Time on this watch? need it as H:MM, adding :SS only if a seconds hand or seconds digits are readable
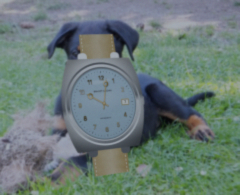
10:02
